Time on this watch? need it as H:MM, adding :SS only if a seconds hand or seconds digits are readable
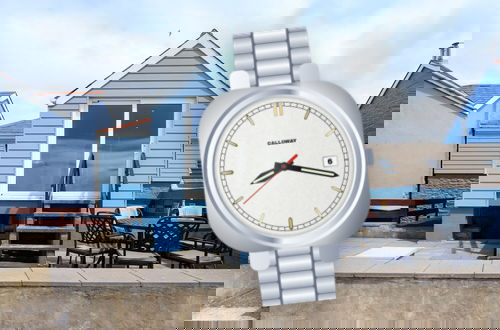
8:17:39
